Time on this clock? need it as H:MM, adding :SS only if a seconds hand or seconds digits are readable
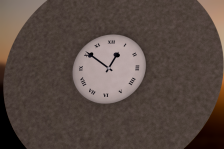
12:51
